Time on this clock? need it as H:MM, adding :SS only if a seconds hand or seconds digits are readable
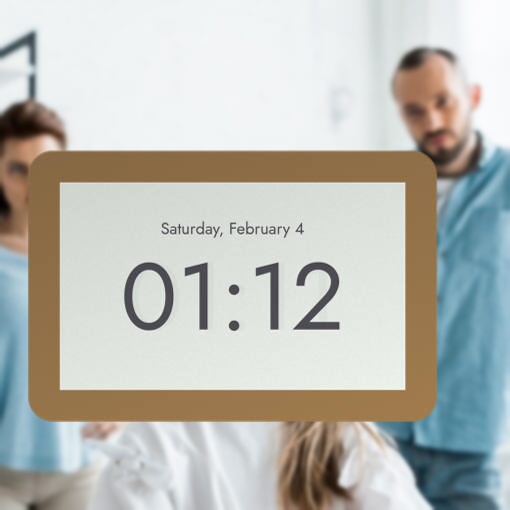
1:12
